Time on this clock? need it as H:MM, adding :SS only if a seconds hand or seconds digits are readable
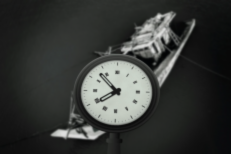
7:53
